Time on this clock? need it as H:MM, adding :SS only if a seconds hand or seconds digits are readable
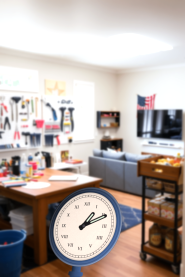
1:11
